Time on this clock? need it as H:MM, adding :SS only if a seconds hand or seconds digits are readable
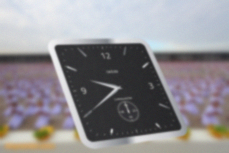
9:40
